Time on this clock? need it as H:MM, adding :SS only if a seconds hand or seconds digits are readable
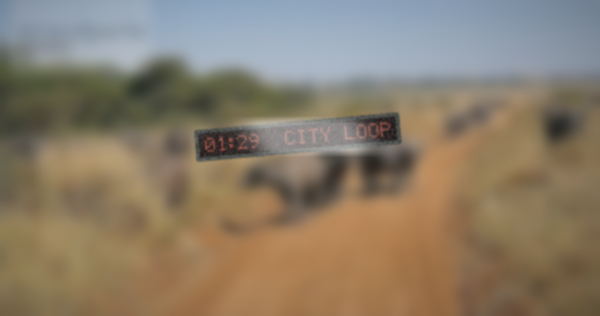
1:29
